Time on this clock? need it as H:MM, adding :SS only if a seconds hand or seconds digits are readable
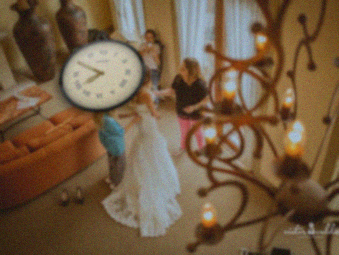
7:50
